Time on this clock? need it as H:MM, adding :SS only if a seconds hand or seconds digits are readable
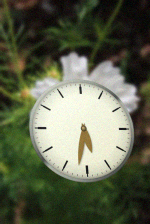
5:32
